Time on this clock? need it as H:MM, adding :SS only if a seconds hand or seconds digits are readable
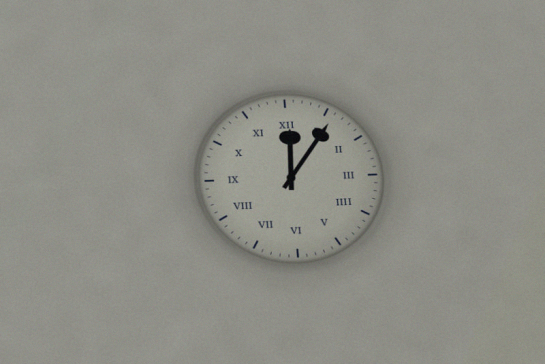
12:06
